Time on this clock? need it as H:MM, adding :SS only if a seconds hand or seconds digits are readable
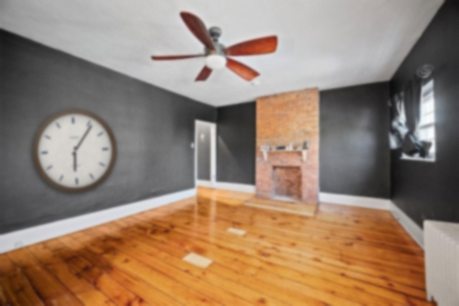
6:06
